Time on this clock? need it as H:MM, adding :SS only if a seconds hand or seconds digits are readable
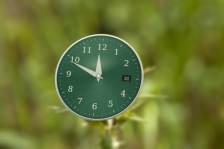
11:49
